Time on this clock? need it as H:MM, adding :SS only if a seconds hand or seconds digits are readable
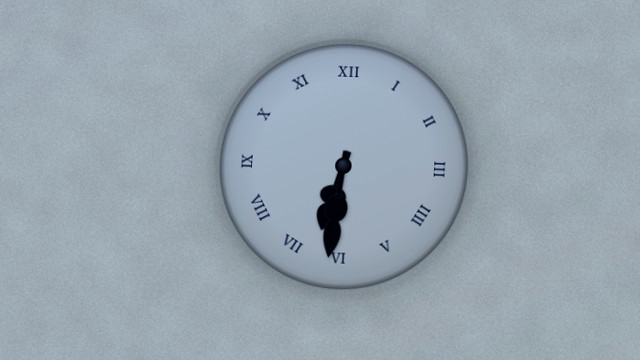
6:31
